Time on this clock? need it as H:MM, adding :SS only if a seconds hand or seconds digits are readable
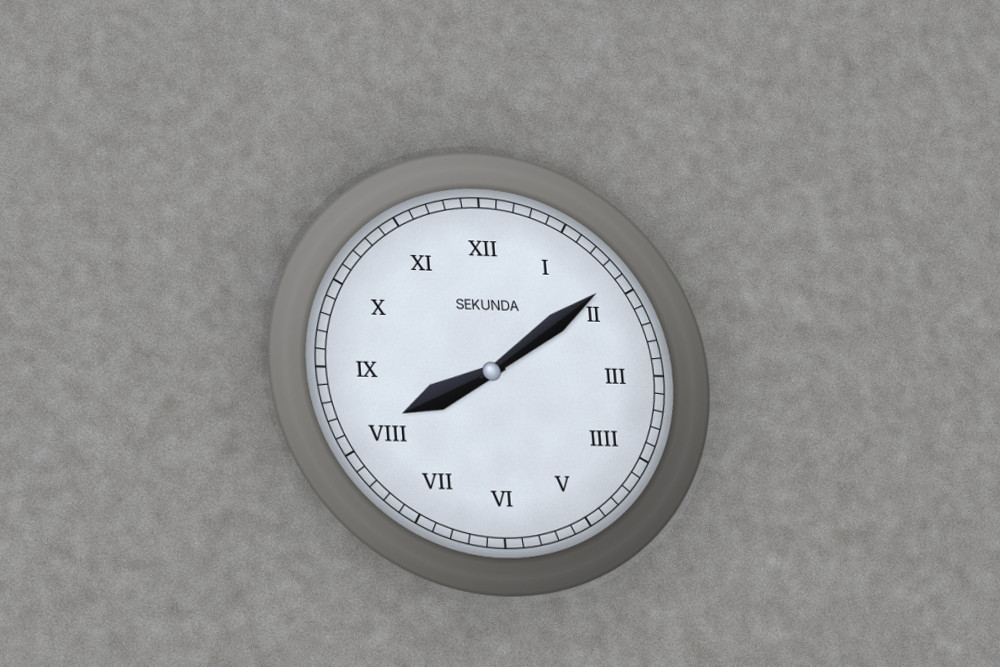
8:09
